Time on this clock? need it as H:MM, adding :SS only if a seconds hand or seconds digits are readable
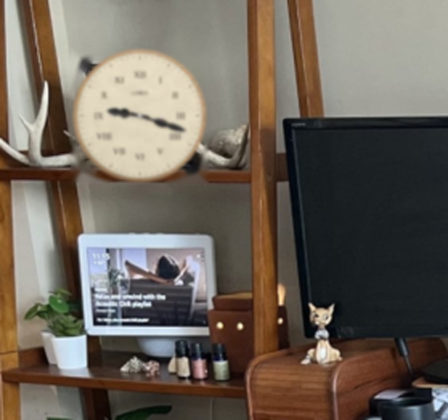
9:18
